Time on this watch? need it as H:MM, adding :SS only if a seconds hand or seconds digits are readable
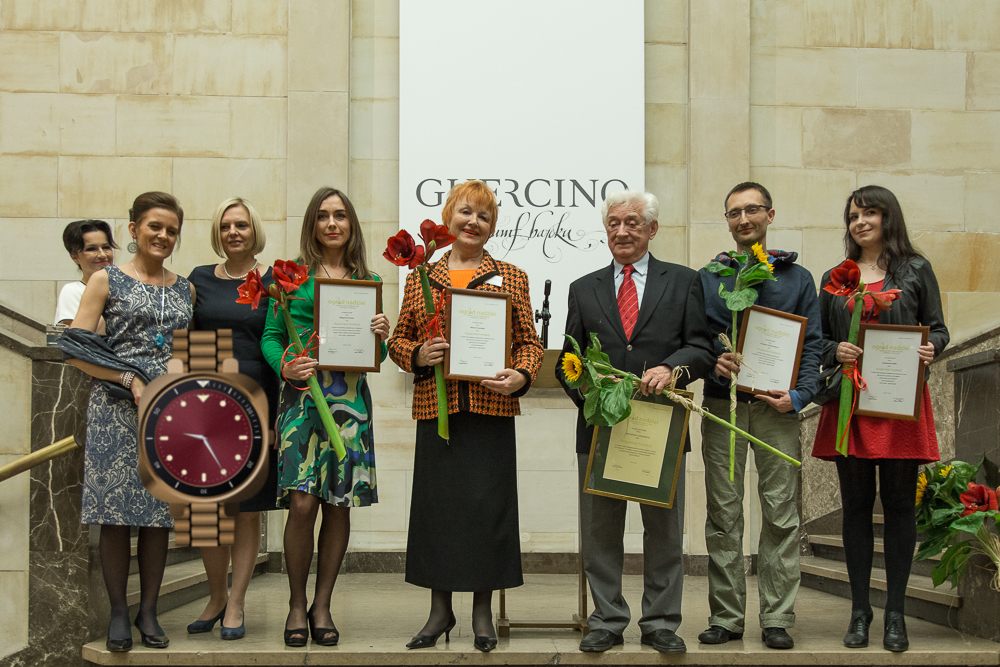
9:25
